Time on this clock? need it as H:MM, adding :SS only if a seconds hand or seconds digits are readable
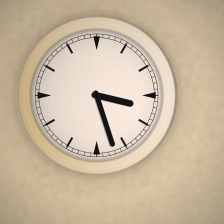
3:27
